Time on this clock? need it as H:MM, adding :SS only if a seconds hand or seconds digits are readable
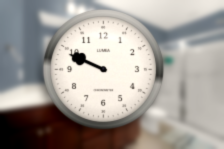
9:49
